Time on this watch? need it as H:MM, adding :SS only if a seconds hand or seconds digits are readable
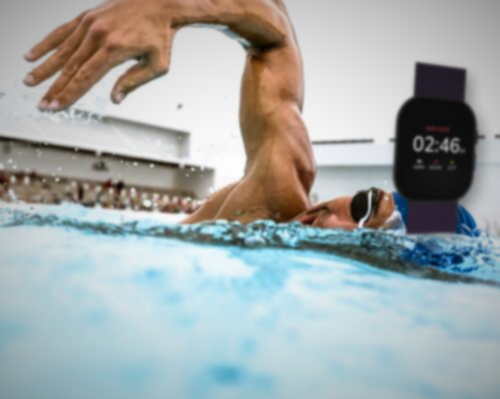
2:46
